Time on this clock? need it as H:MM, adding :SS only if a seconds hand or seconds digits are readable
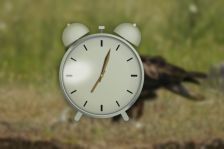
7:03
